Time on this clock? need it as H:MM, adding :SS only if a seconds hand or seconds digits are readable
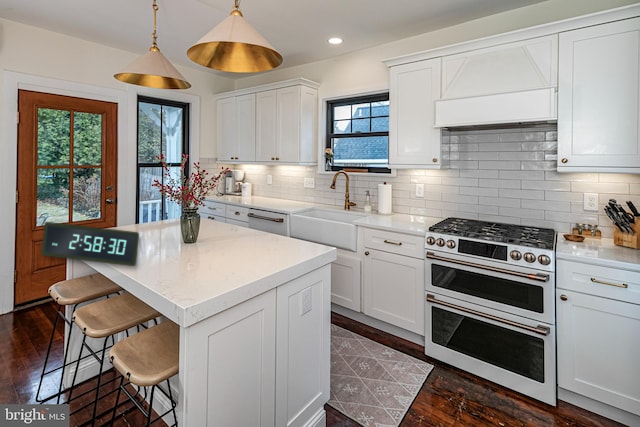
2:58:30
